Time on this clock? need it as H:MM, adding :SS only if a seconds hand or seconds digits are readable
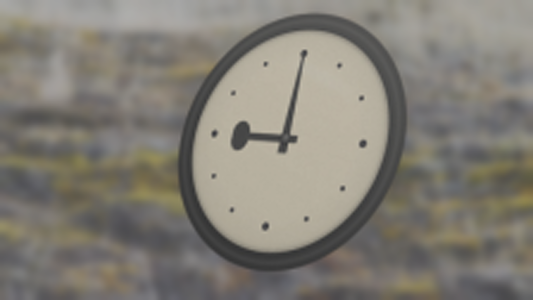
9:00
